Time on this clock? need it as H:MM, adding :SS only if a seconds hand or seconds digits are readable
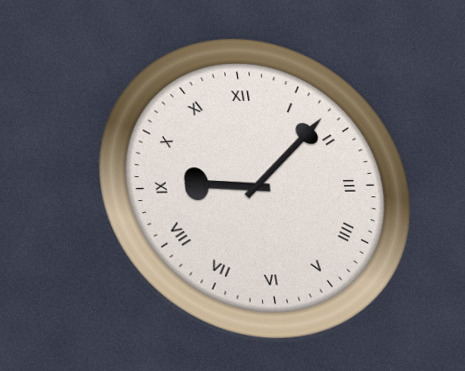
9:08
